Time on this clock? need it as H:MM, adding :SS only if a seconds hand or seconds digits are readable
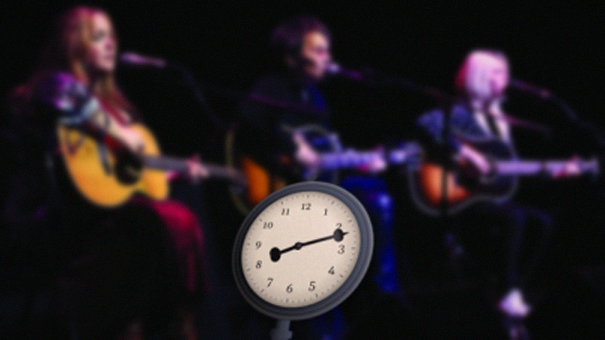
8:12
